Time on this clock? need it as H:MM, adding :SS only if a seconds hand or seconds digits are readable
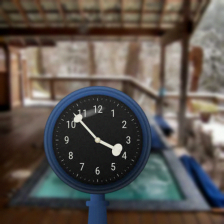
3:53
